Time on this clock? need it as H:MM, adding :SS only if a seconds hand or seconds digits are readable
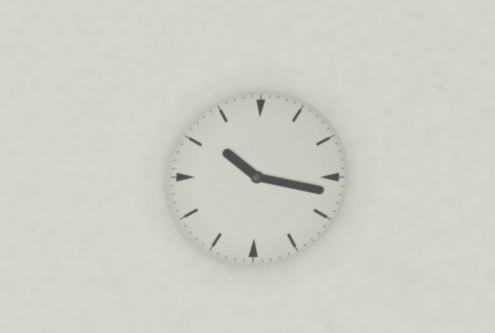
10:17
